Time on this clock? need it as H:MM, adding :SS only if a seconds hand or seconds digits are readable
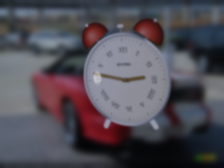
2:47
